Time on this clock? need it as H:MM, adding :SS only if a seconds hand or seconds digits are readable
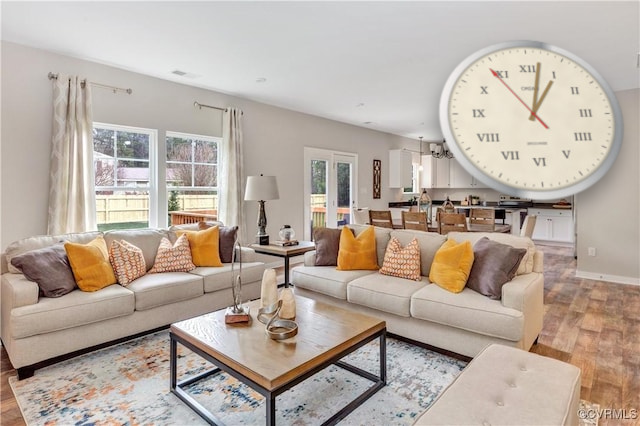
1:01:54
